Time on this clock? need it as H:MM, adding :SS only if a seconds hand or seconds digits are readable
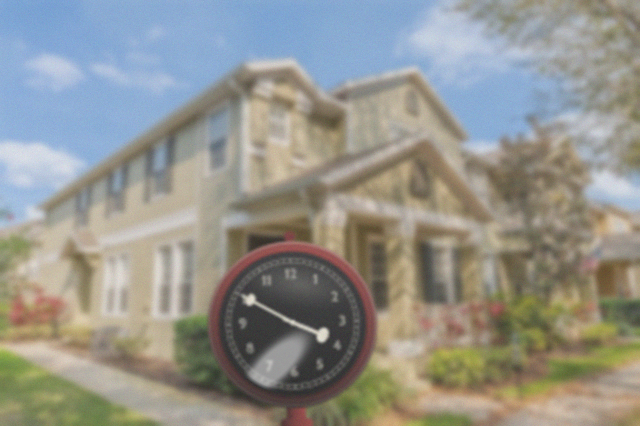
3:50
